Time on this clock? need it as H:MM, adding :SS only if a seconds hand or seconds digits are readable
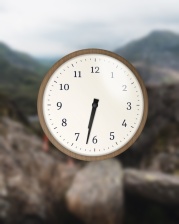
6:32
